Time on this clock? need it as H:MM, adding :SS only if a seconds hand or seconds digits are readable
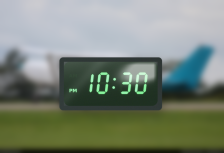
10:30
